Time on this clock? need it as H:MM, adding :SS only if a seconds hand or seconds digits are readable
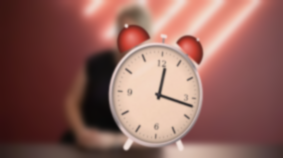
12:17
